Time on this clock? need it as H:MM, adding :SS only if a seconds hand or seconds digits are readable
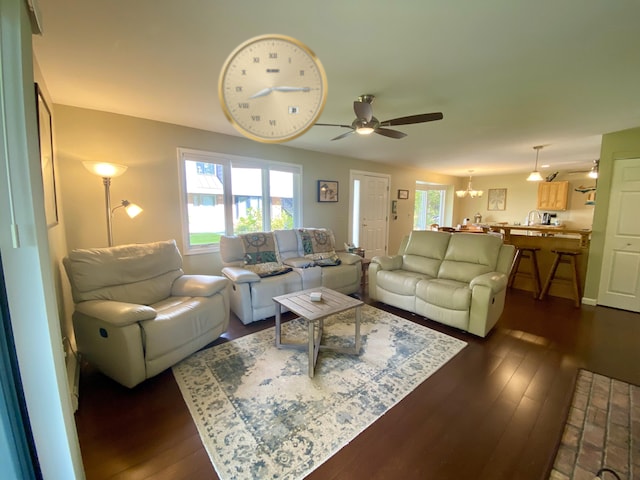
8:15
